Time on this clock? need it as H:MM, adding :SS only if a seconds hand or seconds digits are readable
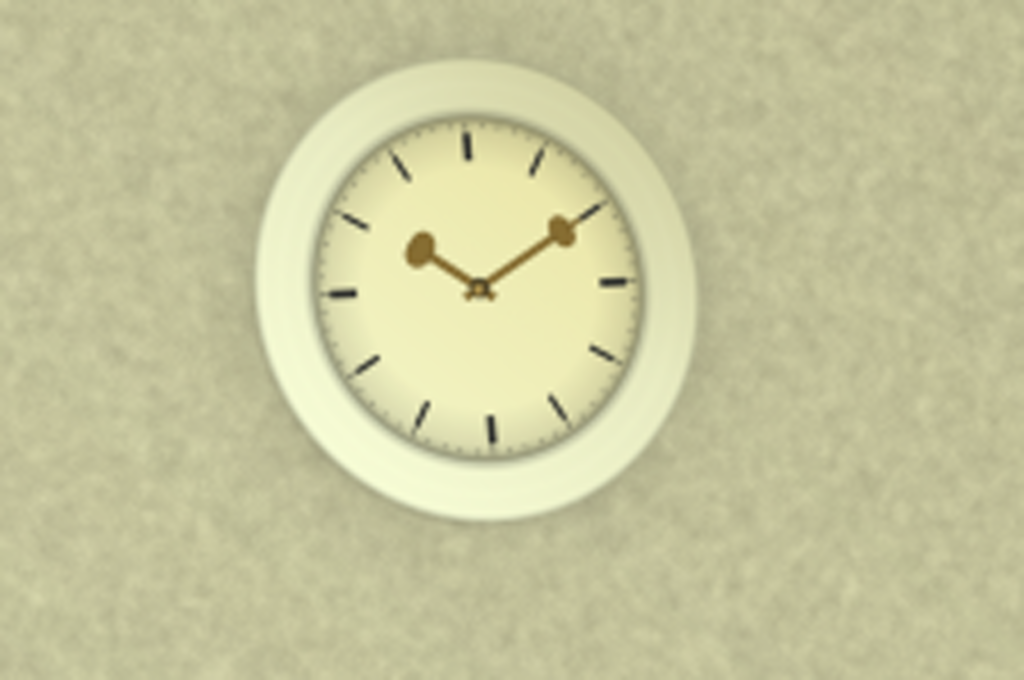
10:10
